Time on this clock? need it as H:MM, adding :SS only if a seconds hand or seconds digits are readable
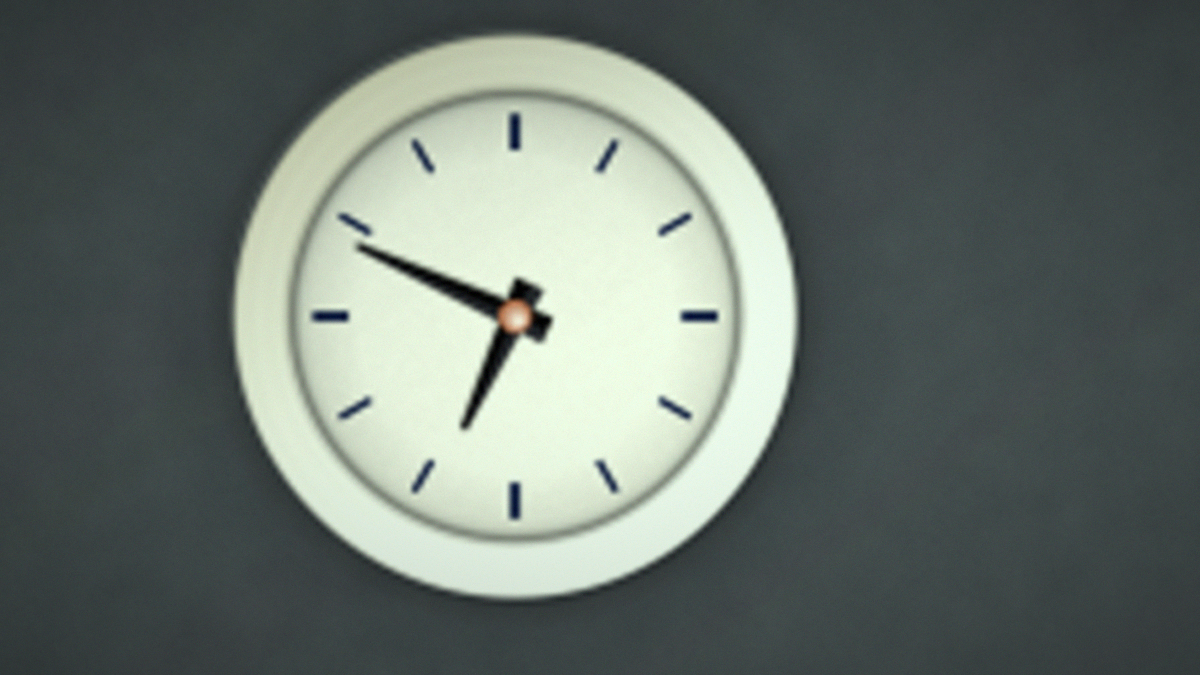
6:49
